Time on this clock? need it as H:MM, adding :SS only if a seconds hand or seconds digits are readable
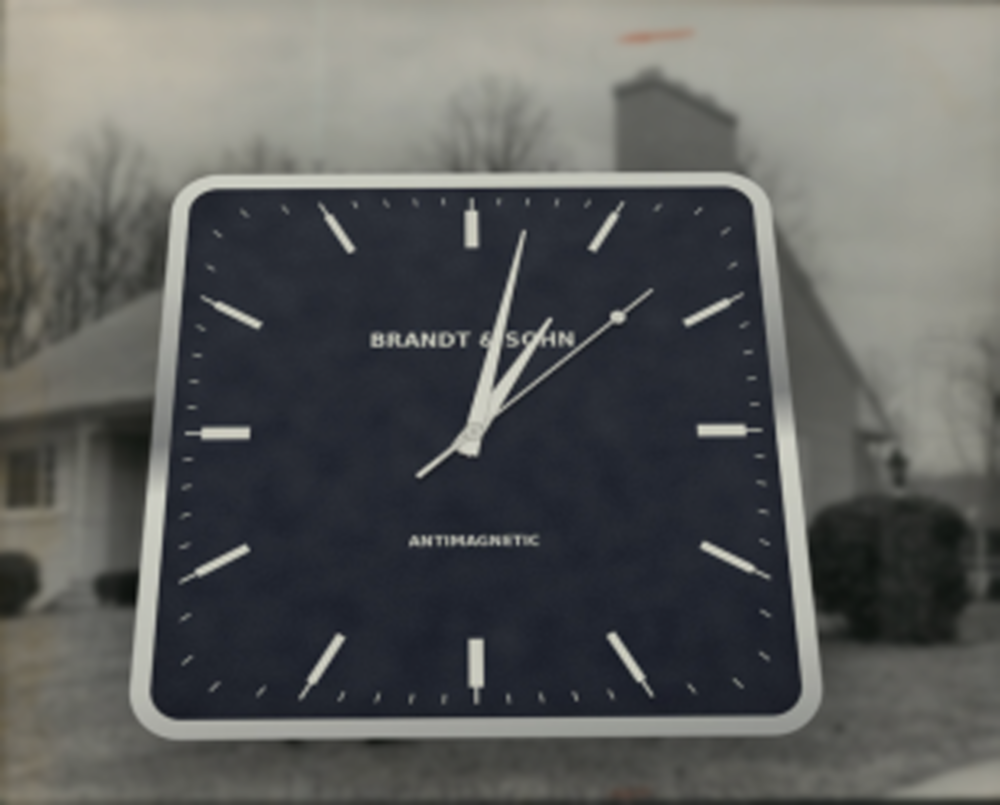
1:02:08
